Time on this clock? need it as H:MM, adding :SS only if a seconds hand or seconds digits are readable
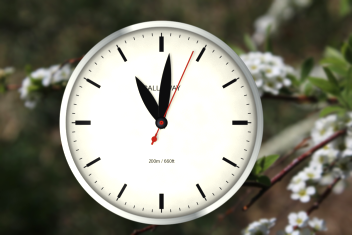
11:01:04
